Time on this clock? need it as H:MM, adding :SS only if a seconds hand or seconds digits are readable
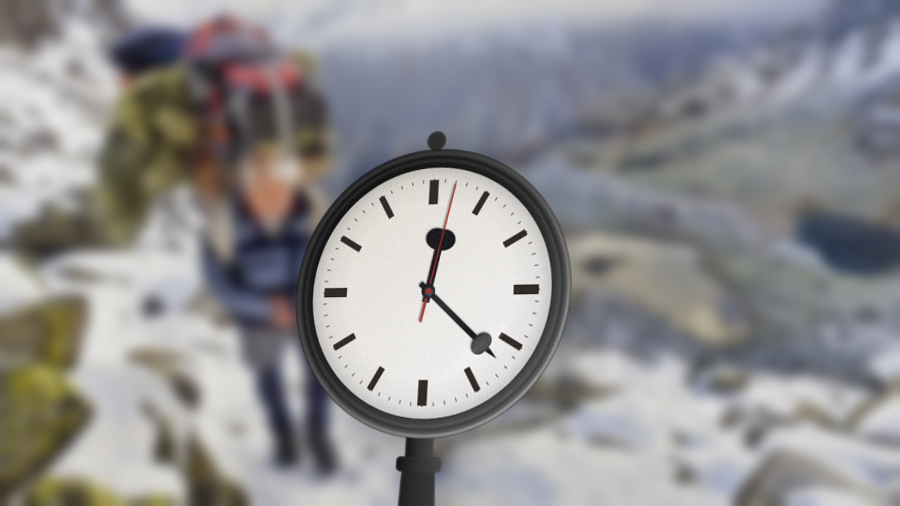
12:22:02
